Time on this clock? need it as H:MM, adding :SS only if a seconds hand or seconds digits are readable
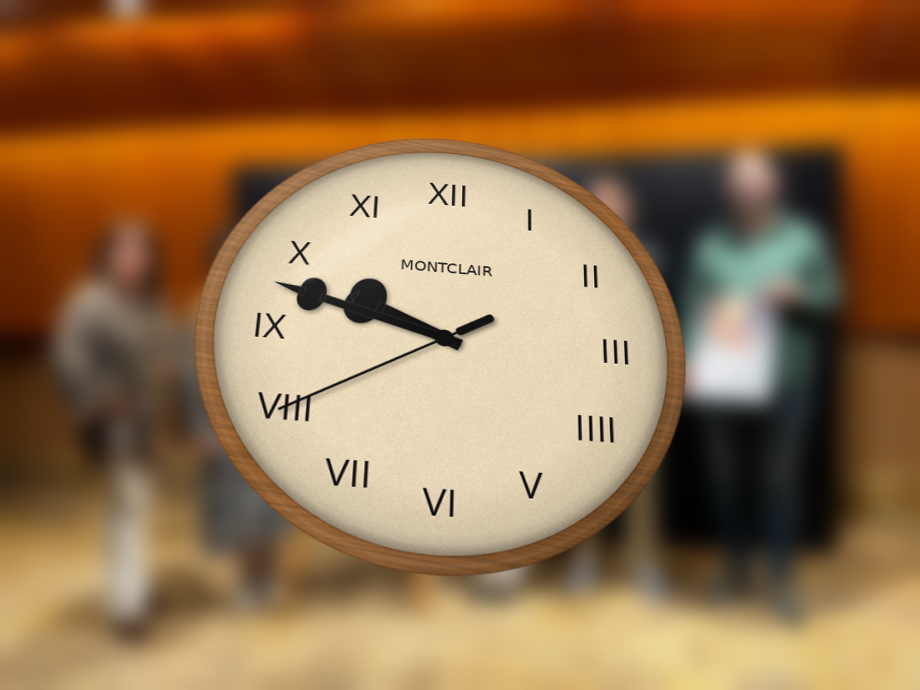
9:47:40
